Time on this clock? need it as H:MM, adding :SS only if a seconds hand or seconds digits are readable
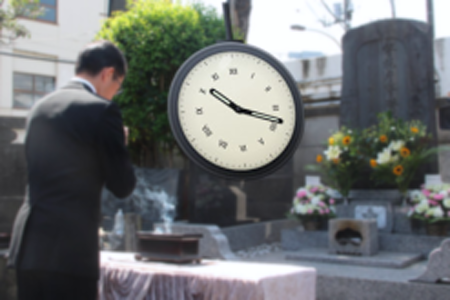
10:18
